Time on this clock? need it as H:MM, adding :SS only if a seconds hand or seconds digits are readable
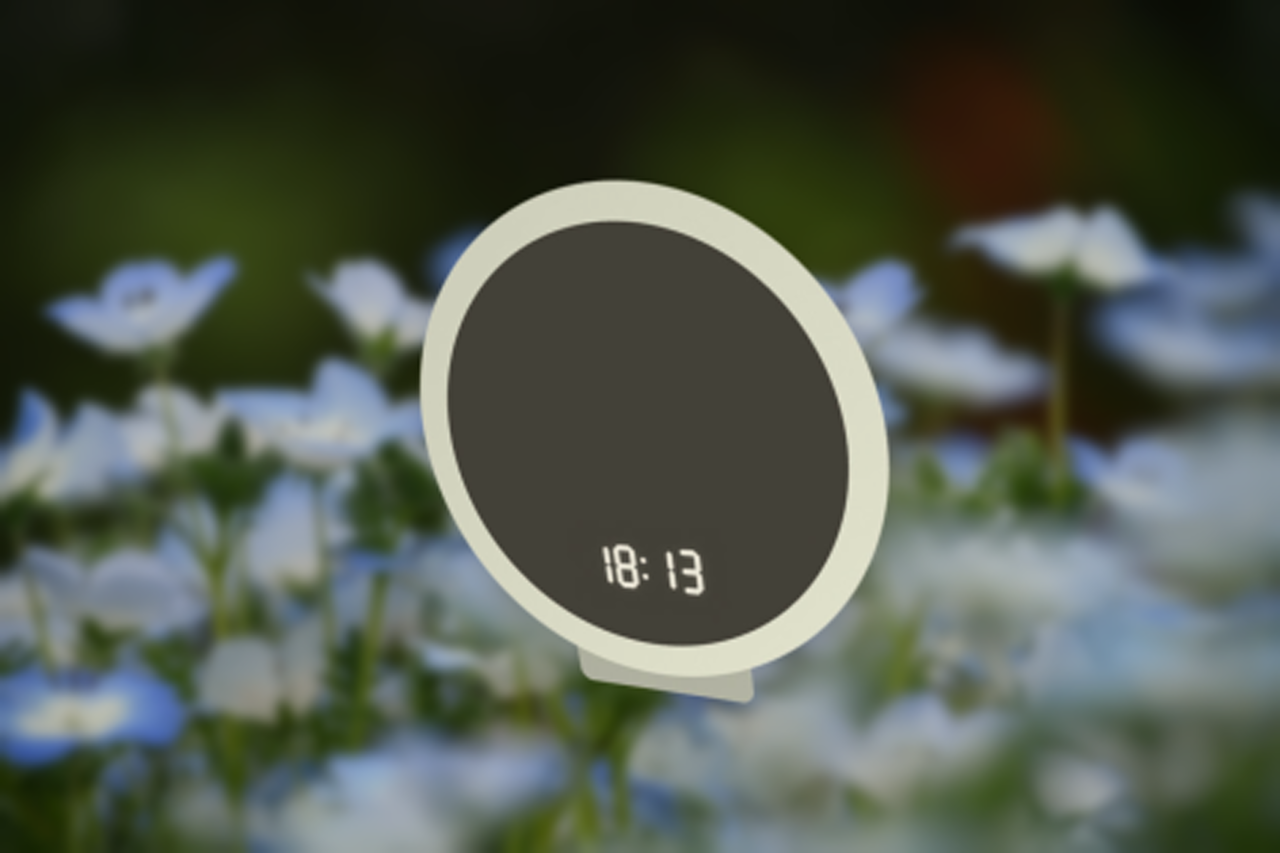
18:13
